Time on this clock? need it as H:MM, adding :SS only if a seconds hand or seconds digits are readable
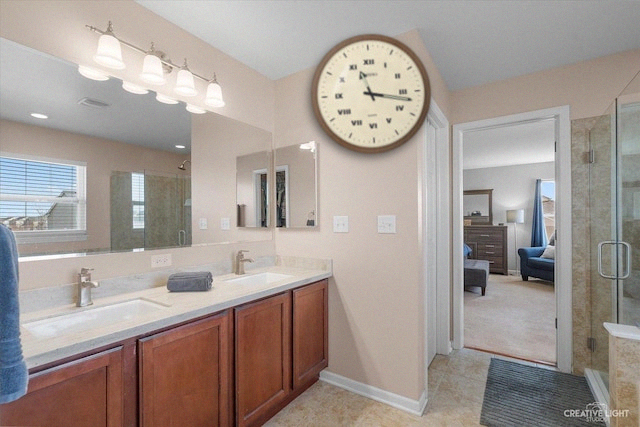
11:17
